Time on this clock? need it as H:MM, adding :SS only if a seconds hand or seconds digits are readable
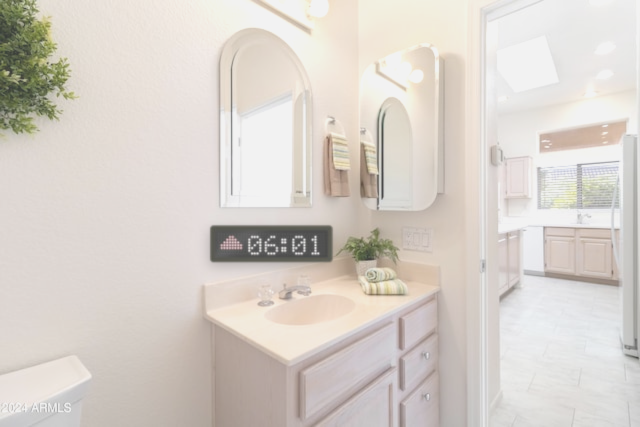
6:01
